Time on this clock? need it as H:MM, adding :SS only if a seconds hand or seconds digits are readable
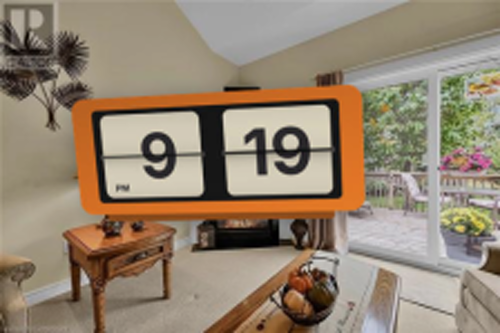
9:19
